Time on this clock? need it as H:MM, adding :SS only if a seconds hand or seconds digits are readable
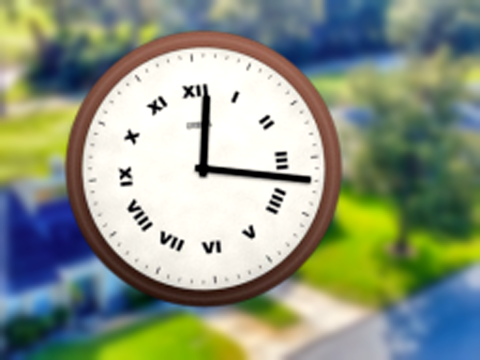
12:17
